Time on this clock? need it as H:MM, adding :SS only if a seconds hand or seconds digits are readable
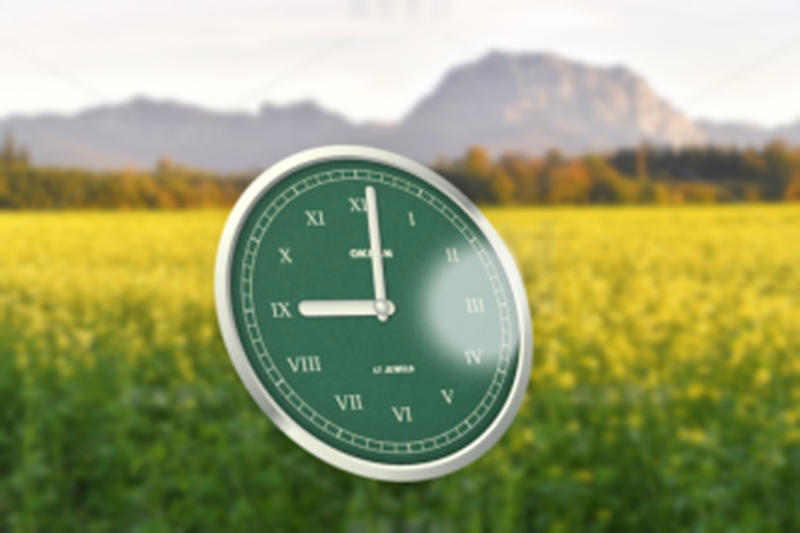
9:01
